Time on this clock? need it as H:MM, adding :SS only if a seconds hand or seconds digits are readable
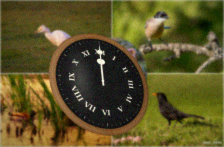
12:00
